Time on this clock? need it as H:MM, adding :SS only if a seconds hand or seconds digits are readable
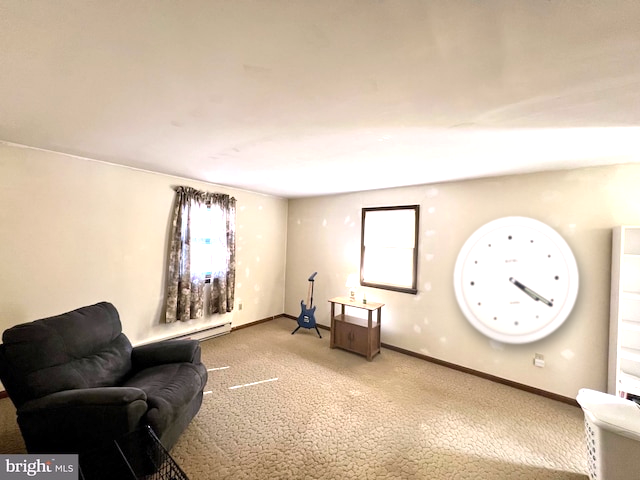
4:21
